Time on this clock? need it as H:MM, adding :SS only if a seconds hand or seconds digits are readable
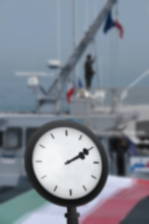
2:10
